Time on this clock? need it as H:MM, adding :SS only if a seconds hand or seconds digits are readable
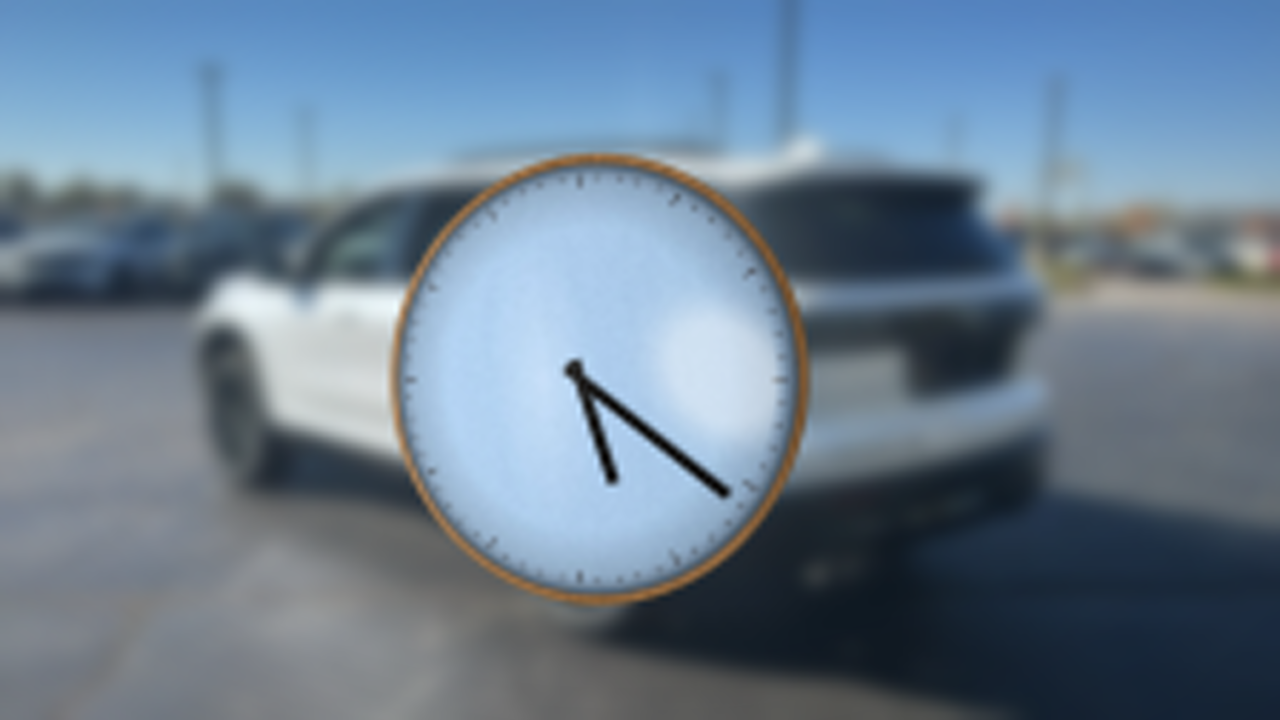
5:21
